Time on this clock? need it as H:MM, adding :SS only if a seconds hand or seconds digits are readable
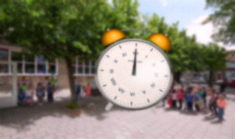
12:00
